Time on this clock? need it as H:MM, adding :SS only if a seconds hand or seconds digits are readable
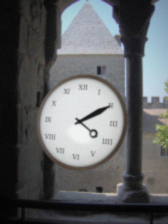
4:10
